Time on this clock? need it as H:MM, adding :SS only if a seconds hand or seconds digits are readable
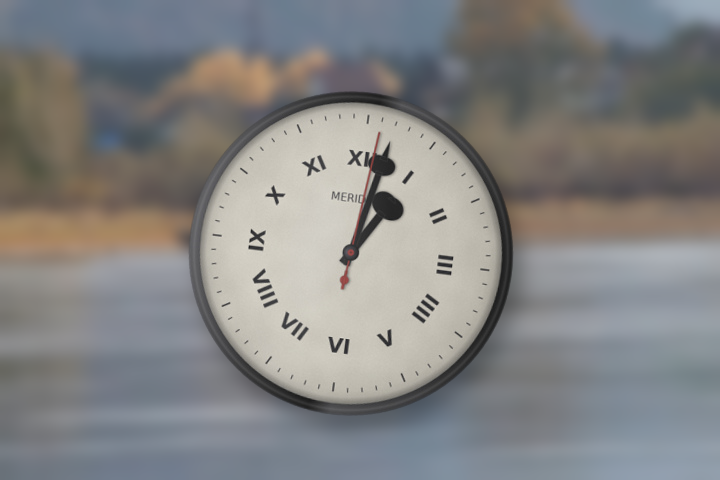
1:02:01
